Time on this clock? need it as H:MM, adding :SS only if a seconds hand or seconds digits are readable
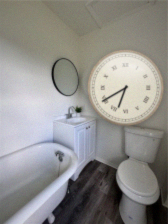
6:40
